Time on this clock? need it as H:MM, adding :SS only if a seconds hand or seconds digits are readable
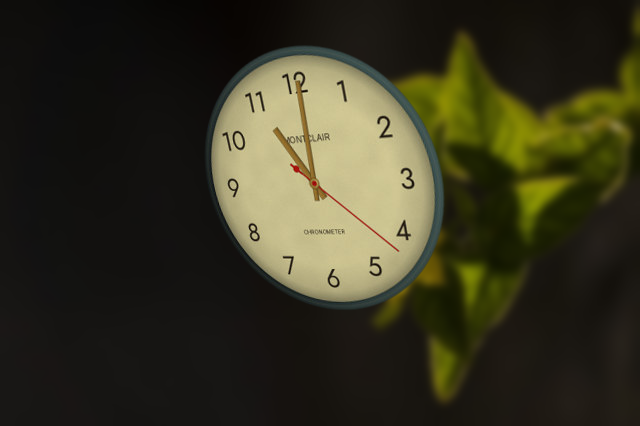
11:00:22
